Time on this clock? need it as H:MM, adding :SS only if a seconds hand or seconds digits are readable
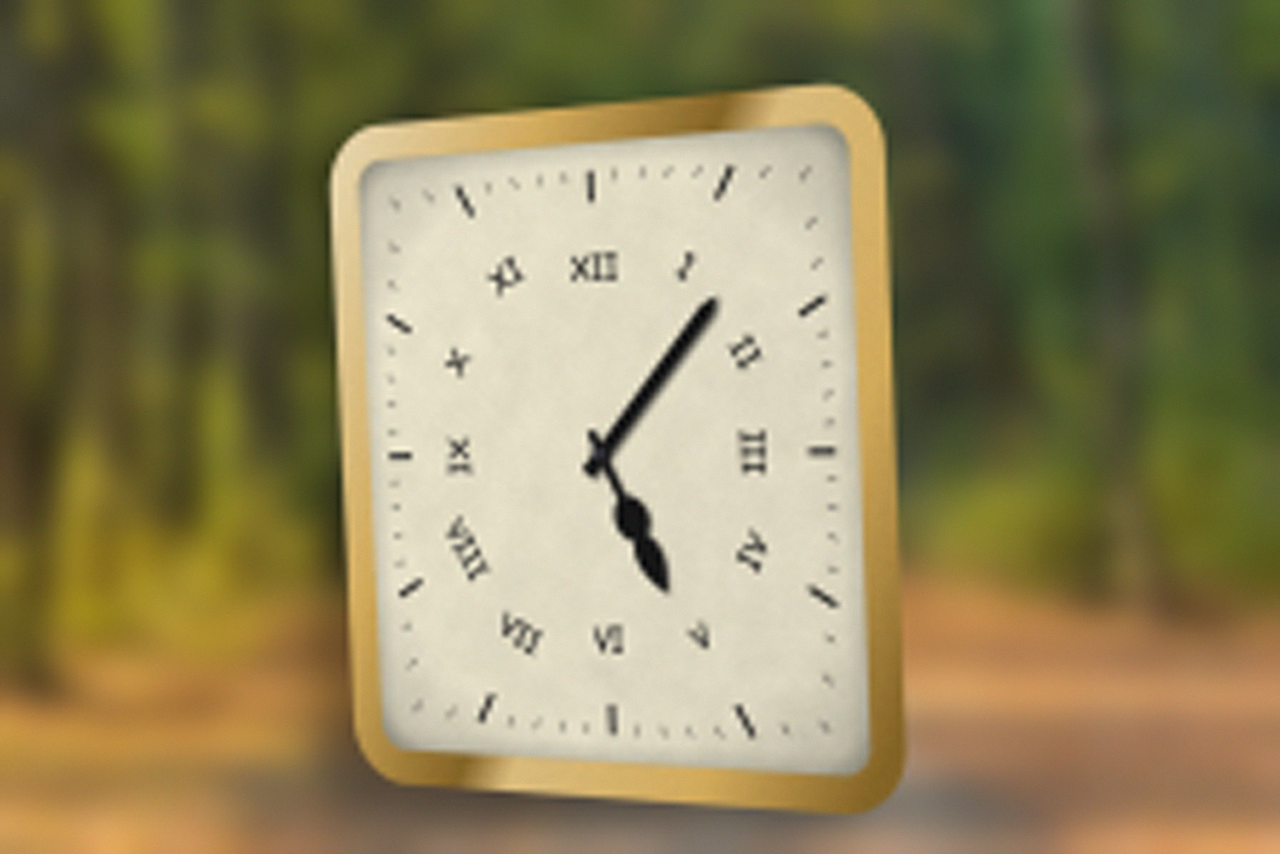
5:07
